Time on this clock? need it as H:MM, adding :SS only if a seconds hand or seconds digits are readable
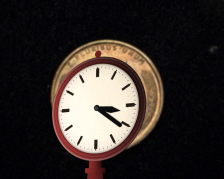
3:21
